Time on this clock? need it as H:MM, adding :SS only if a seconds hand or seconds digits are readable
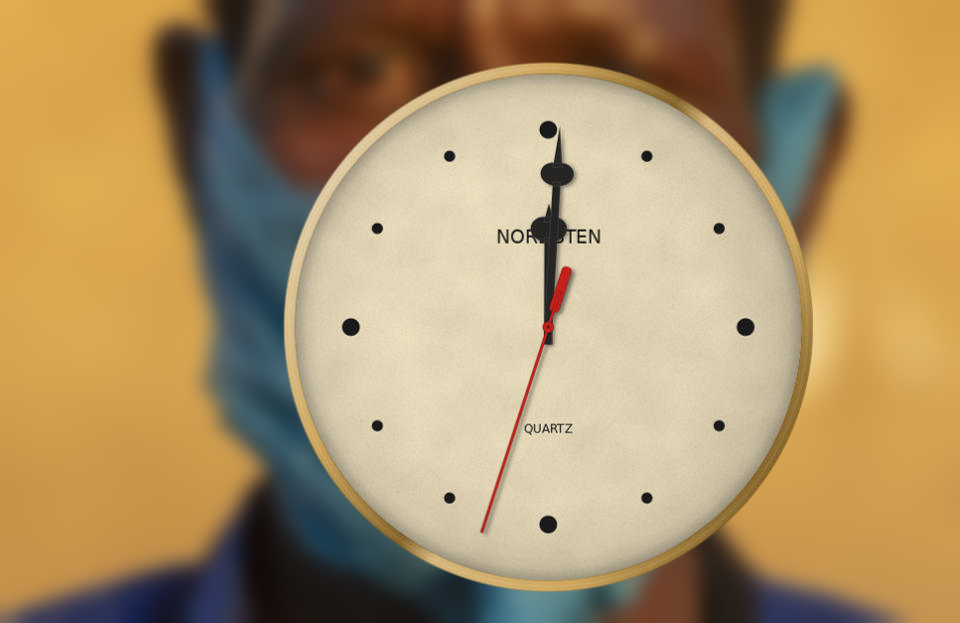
12:00:33
